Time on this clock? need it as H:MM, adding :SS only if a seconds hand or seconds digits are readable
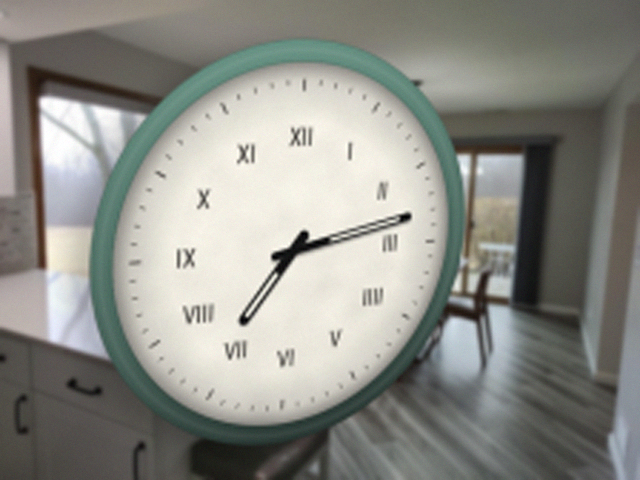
7:13
